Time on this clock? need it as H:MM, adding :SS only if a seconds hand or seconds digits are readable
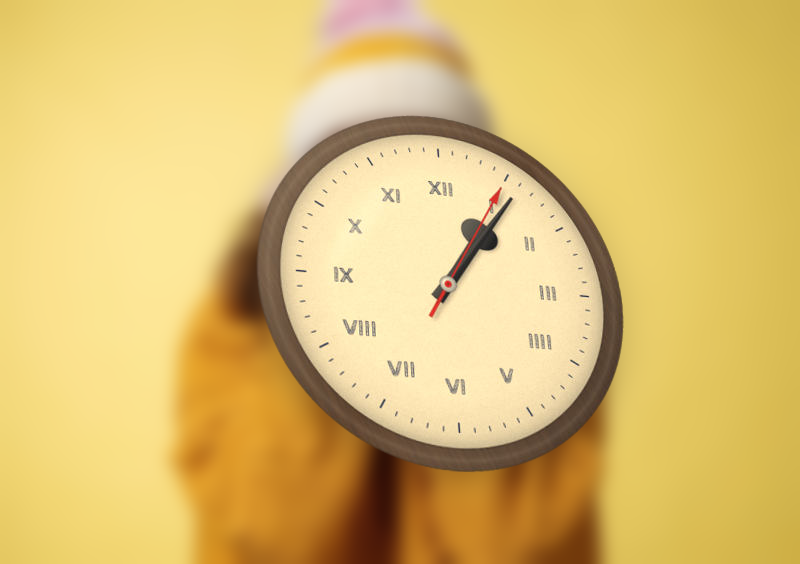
1:06:05
